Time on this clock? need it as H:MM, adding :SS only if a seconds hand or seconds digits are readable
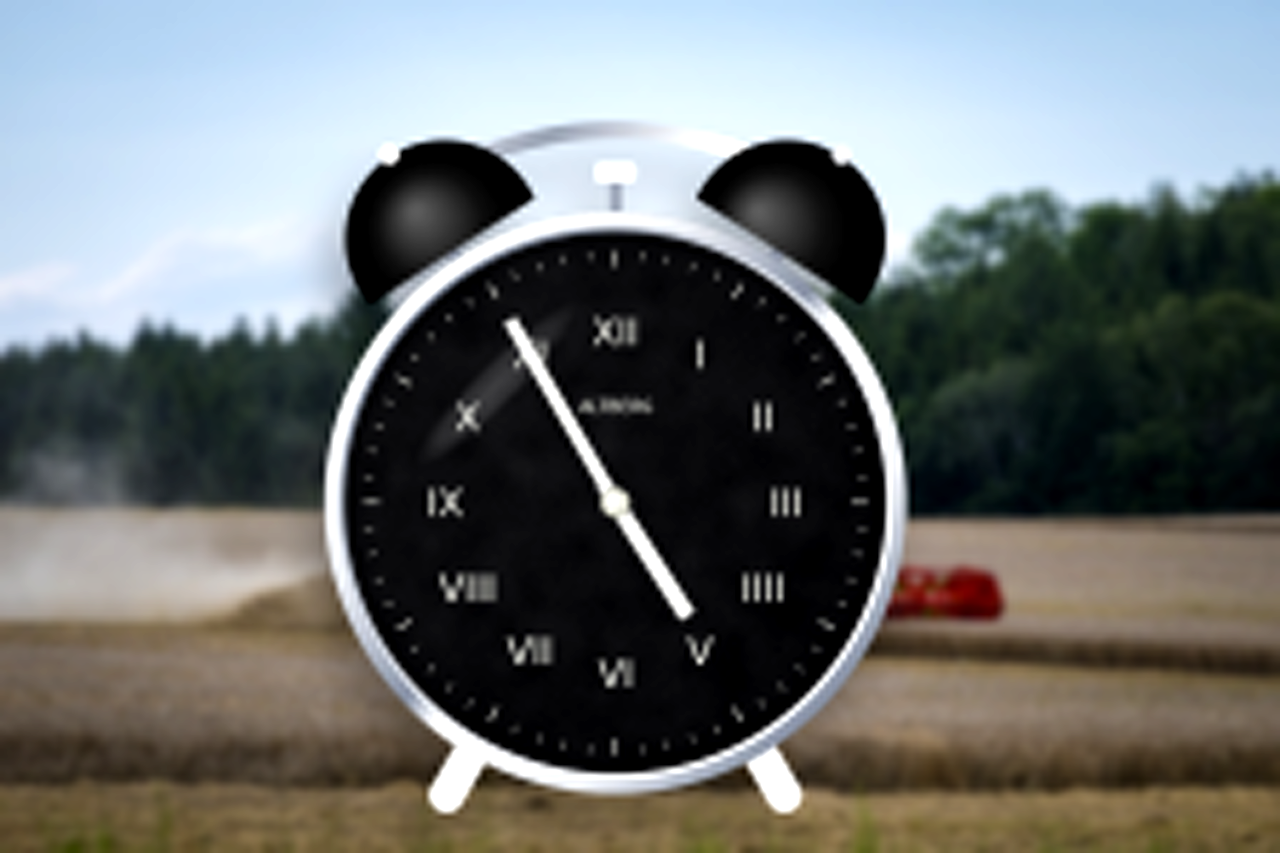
4:55
